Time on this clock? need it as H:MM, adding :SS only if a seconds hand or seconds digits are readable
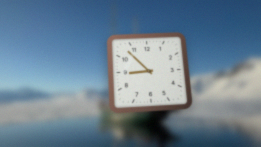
8:53
